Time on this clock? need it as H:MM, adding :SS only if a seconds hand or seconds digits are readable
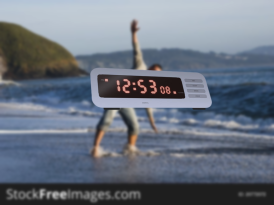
12:53:08
